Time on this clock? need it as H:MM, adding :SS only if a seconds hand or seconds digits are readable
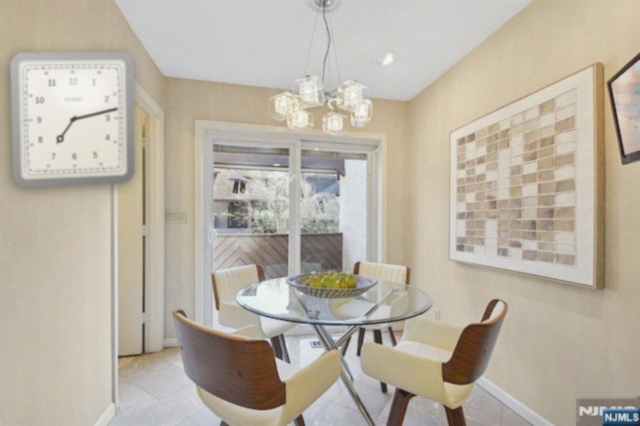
7:13
